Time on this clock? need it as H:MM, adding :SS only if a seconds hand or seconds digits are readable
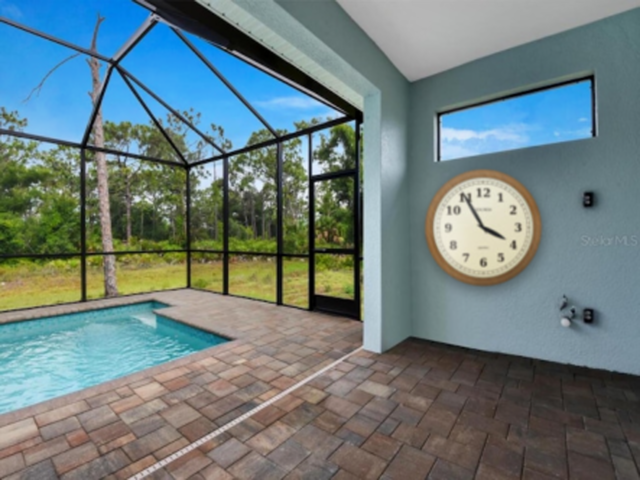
3:55
